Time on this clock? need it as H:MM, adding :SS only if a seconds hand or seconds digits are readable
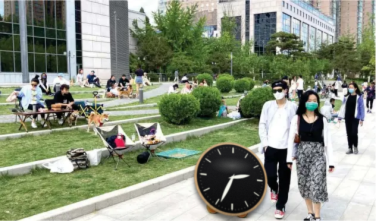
2:34
